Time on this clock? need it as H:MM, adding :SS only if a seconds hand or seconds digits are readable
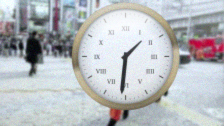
1:31
